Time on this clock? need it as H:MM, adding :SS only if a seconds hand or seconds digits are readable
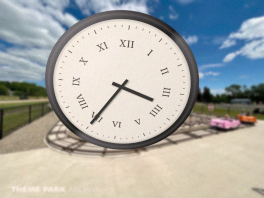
3:35
